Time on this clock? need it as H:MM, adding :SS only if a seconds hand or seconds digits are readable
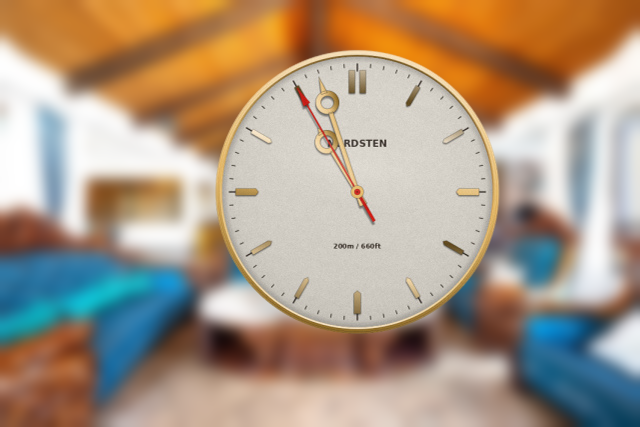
10:56:55
